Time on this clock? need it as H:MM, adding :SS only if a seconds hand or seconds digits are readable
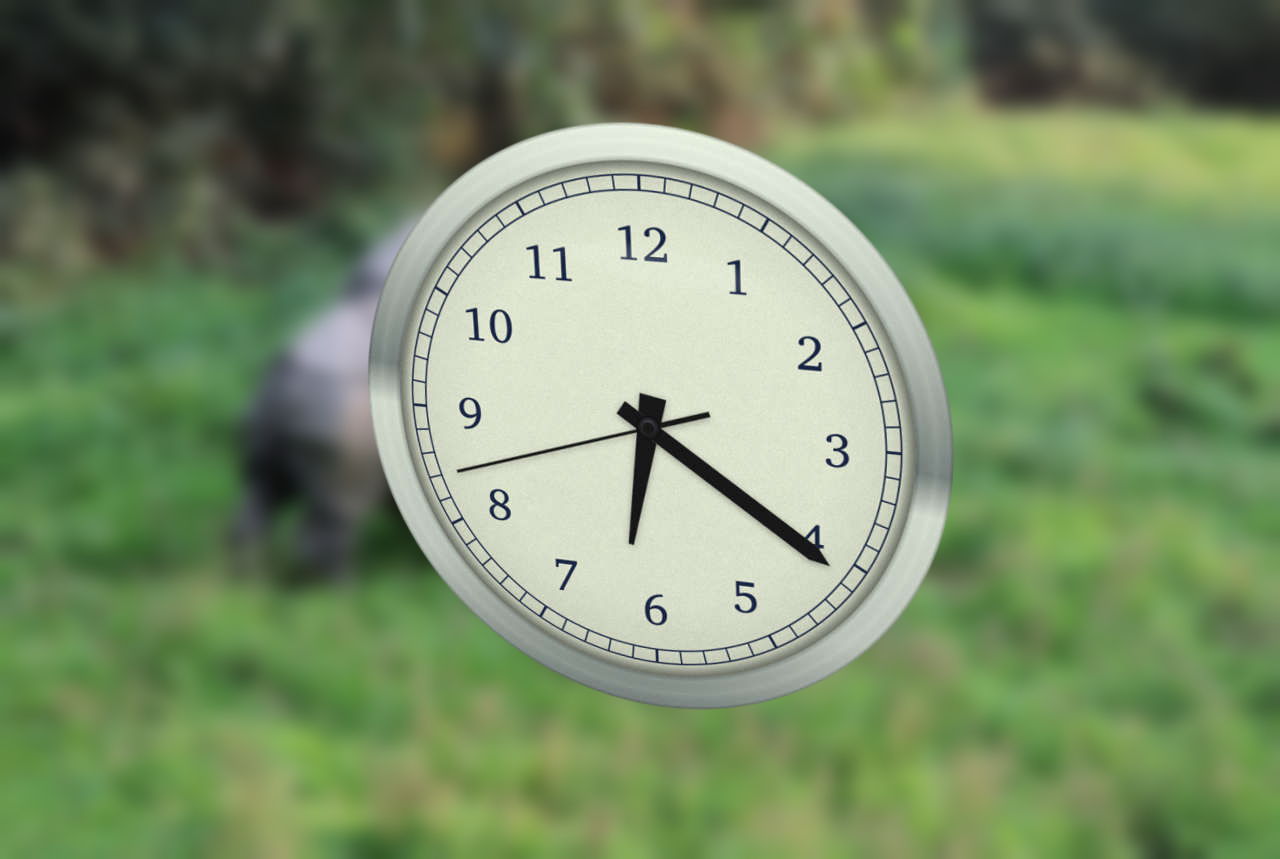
6:20:42
